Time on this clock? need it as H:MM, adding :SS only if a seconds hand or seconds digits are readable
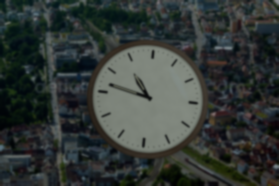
10:47
